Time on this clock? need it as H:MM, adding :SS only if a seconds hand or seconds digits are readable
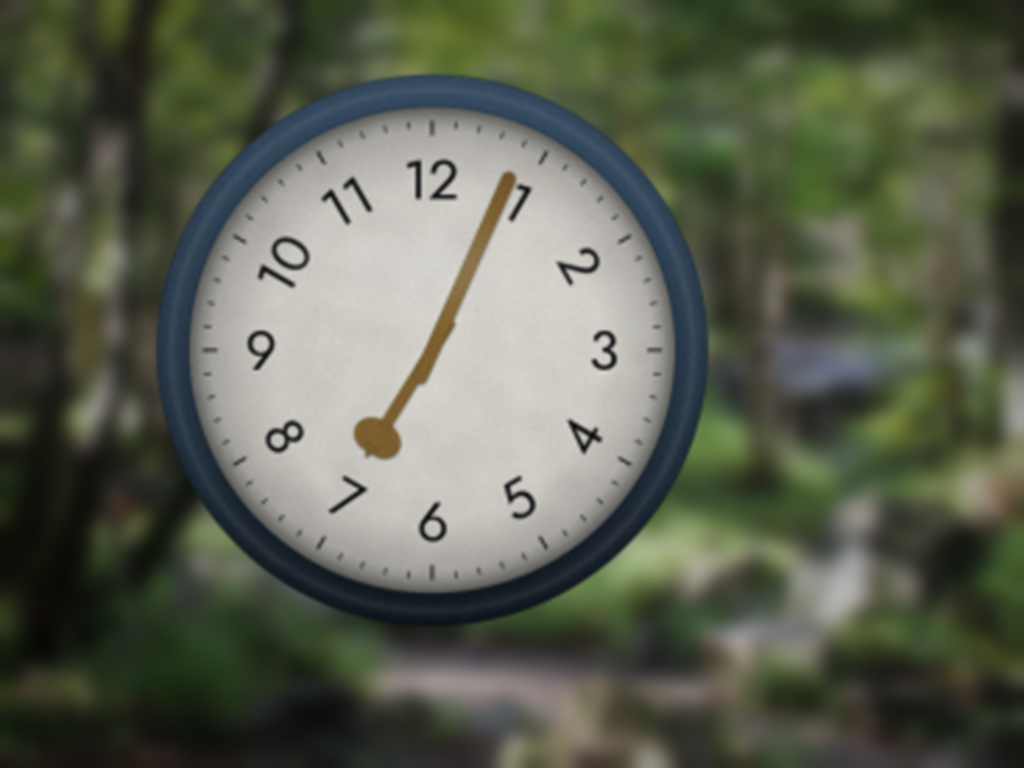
7:04
